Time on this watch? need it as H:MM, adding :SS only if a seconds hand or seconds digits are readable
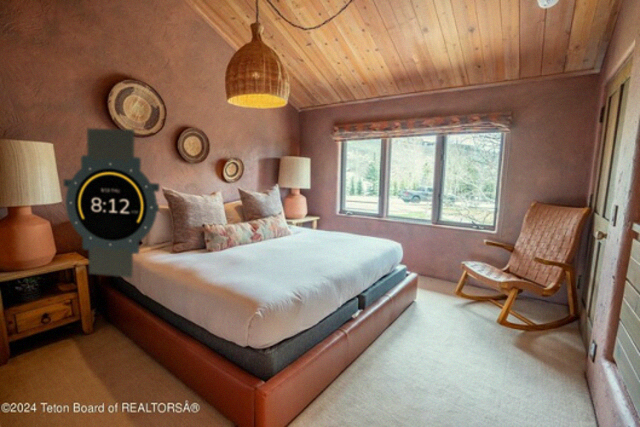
8:12
